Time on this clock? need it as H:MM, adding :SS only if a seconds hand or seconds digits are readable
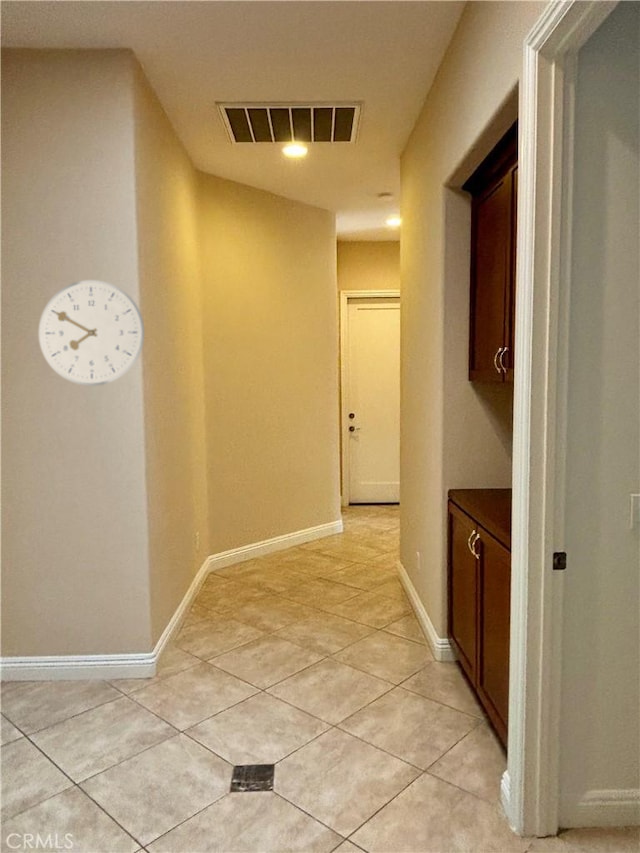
7:50
